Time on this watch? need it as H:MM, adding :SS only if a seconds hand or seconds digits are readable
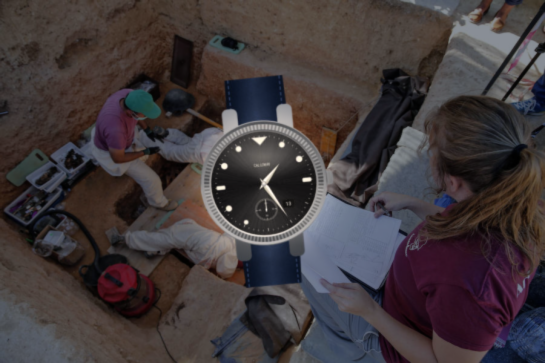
1:25
